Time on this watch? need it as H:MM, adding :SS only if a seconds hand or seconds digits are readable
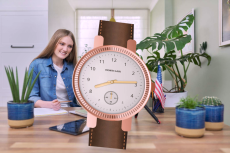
8:14
